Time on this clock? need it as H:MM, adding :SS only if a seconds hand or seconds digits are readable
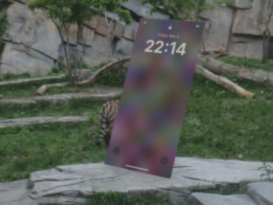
22:14
